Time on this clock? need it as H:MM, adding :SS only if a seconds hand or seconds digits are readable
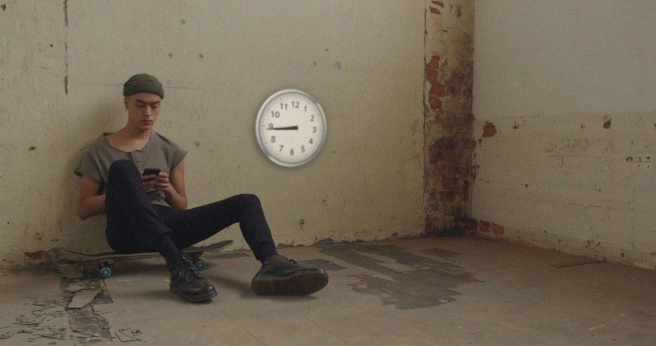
8:44
